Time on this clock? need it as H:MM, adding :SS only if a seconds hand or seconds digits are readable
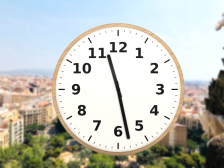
11:28
